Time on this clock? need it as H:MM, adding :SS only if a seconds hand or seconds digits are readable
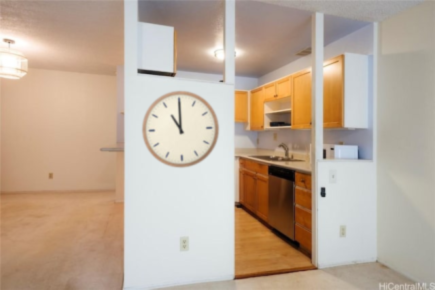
11:00
